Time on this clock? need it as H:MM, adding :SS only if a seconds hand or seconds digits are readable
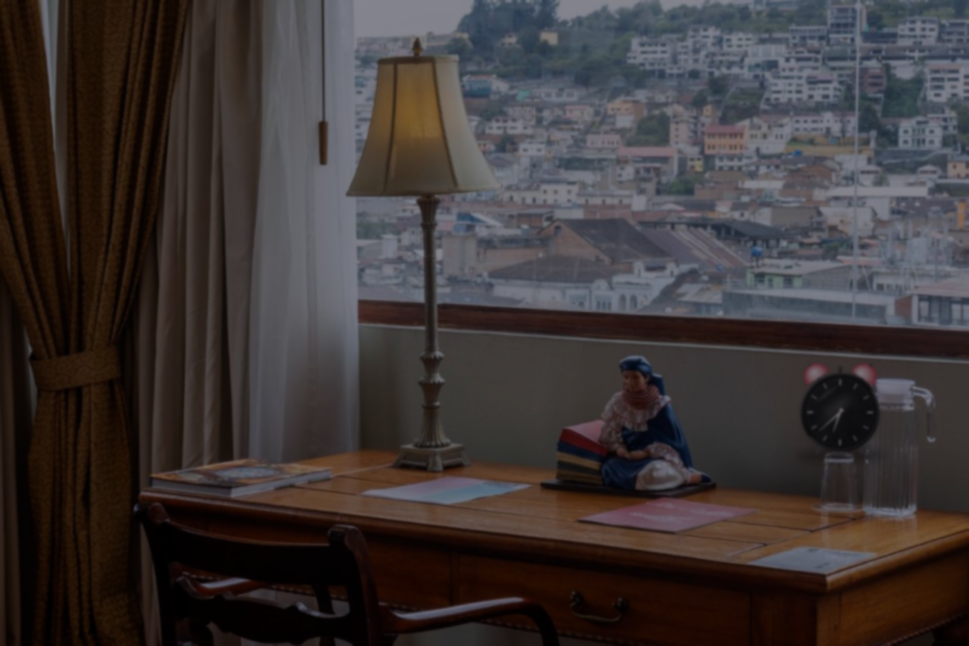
6:38
